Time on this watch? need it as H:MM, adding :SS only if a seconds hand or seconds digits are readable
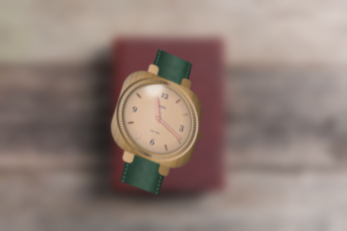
11:19
